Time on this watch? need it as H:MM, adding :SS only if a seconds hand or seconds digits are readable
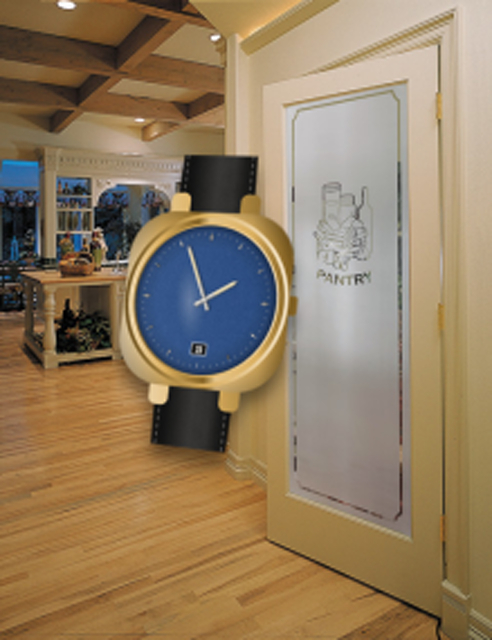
1:56
